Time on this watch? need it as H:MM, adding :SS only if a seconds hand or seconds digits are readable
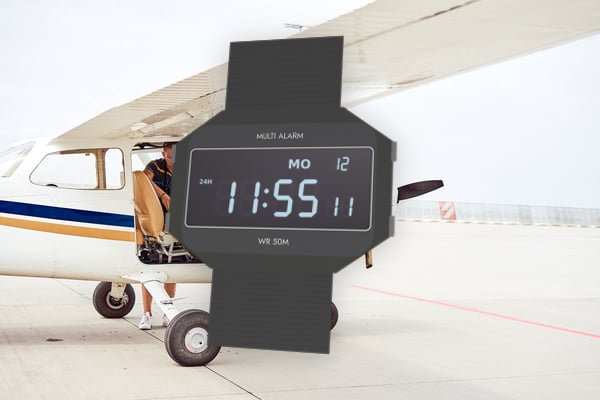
11:55:11
